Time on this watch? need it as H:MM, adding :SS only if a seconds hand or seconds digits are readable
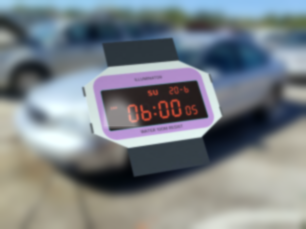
6:00
